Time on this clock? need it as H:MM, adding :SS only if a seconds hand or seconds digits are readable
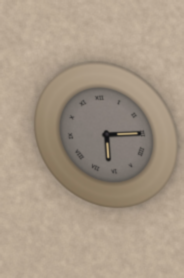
6:15
